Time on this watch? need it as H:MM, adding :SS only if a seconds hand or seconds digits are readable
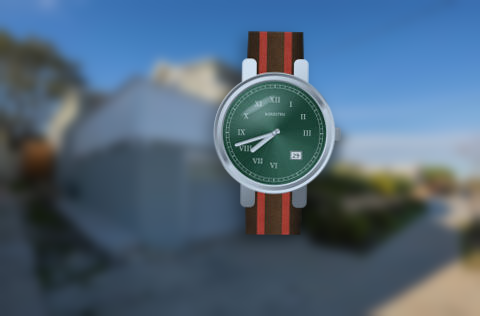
7:42
